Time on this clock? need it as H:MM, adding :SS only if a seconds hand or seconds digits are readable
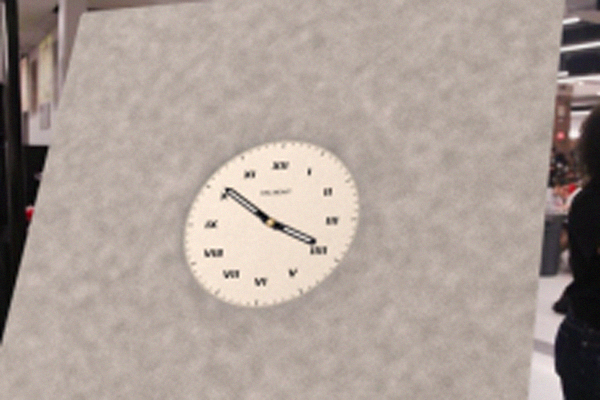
3:51
